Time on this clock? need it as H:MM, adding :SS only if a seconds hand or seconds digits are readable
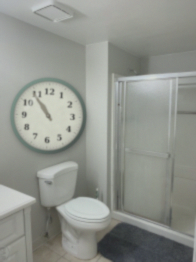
10:54
